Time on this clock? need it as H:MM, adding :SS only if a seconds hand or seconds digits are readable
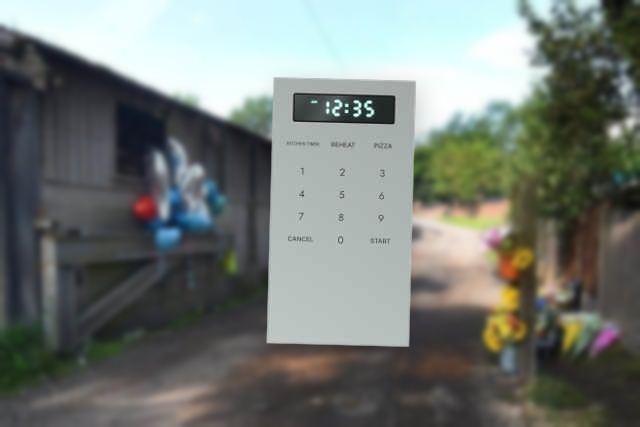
12:35
